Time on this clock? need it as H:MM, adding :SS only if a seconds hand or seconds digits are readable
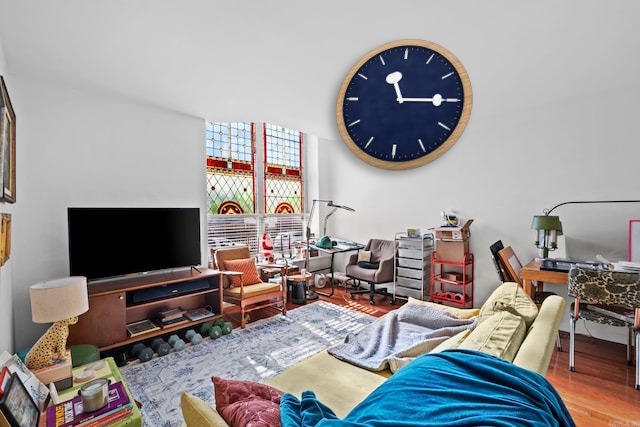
11:15
